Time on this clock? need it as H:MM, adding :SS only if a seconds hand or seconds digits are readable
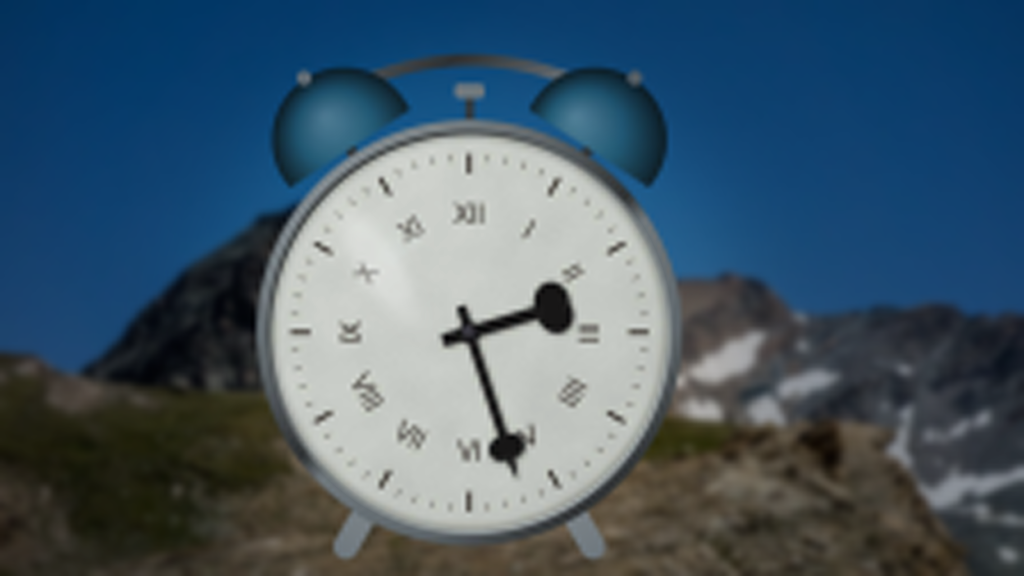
2:27
